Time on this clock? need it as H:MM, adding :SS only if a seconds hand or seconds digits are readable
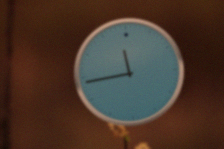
11:44
